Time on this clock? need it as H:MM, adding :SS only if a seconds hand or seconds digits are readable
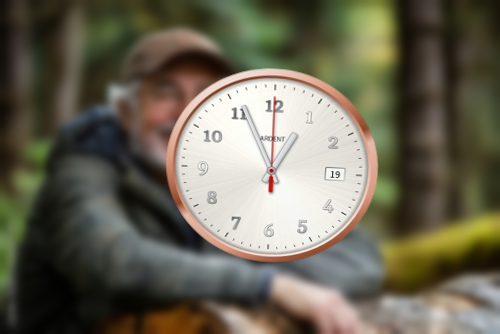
12:56:00
